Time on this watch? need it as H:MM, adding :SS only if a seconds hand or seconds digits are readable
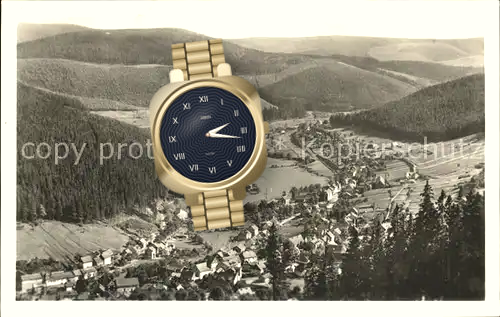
2:17
